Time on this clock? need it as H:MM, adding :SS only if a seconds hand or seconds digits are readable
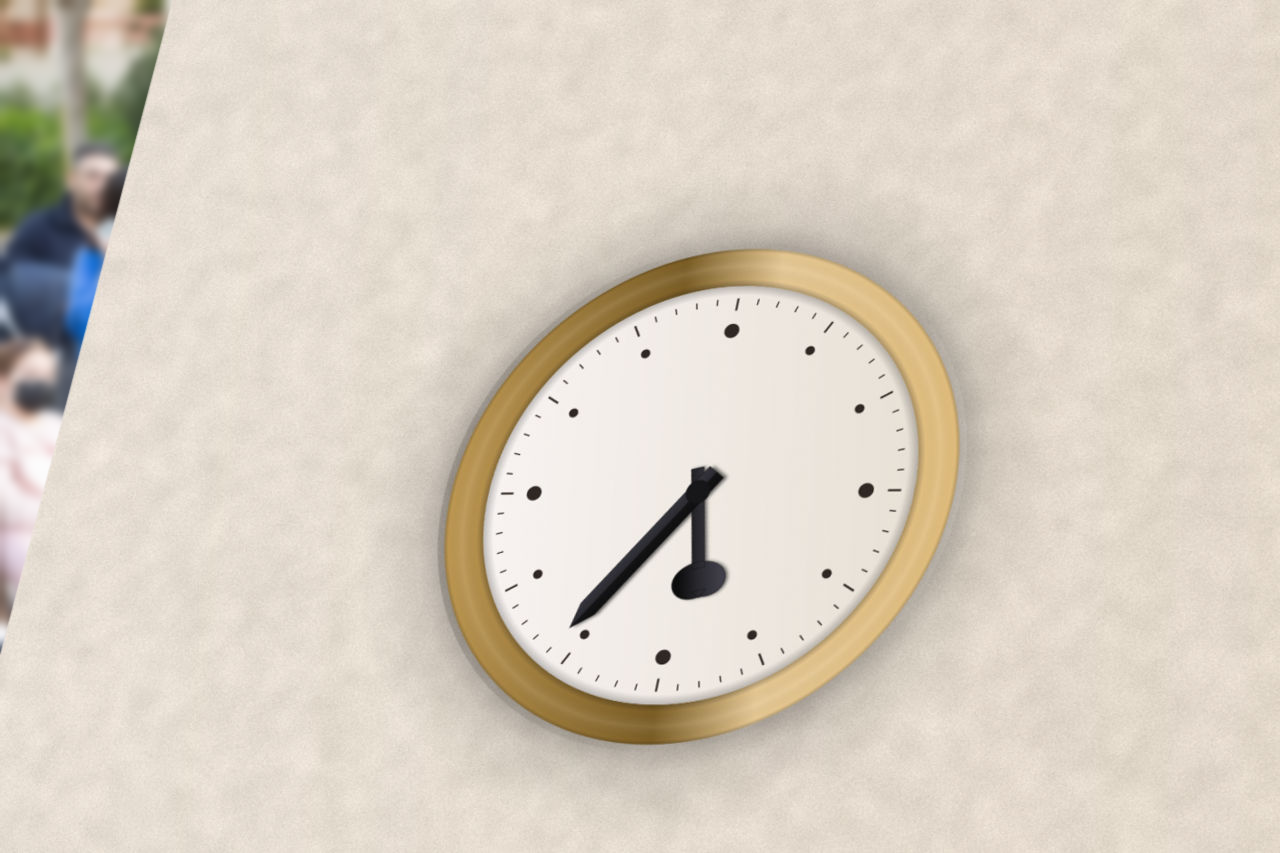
5:36
